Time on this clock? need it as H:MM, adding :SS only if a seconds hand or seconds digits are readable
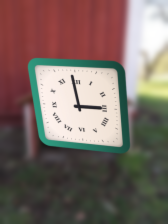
2:59
